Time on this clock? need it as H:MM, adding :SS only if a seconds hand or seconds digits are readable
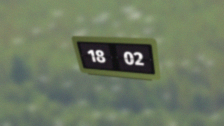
18:02
